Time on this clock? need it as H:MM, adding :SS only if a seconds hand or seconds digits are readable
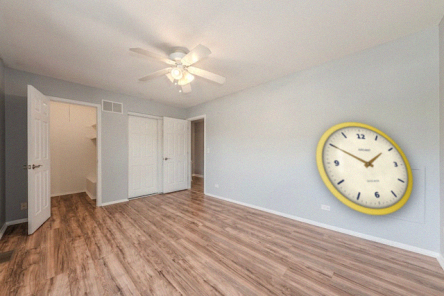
1:50
